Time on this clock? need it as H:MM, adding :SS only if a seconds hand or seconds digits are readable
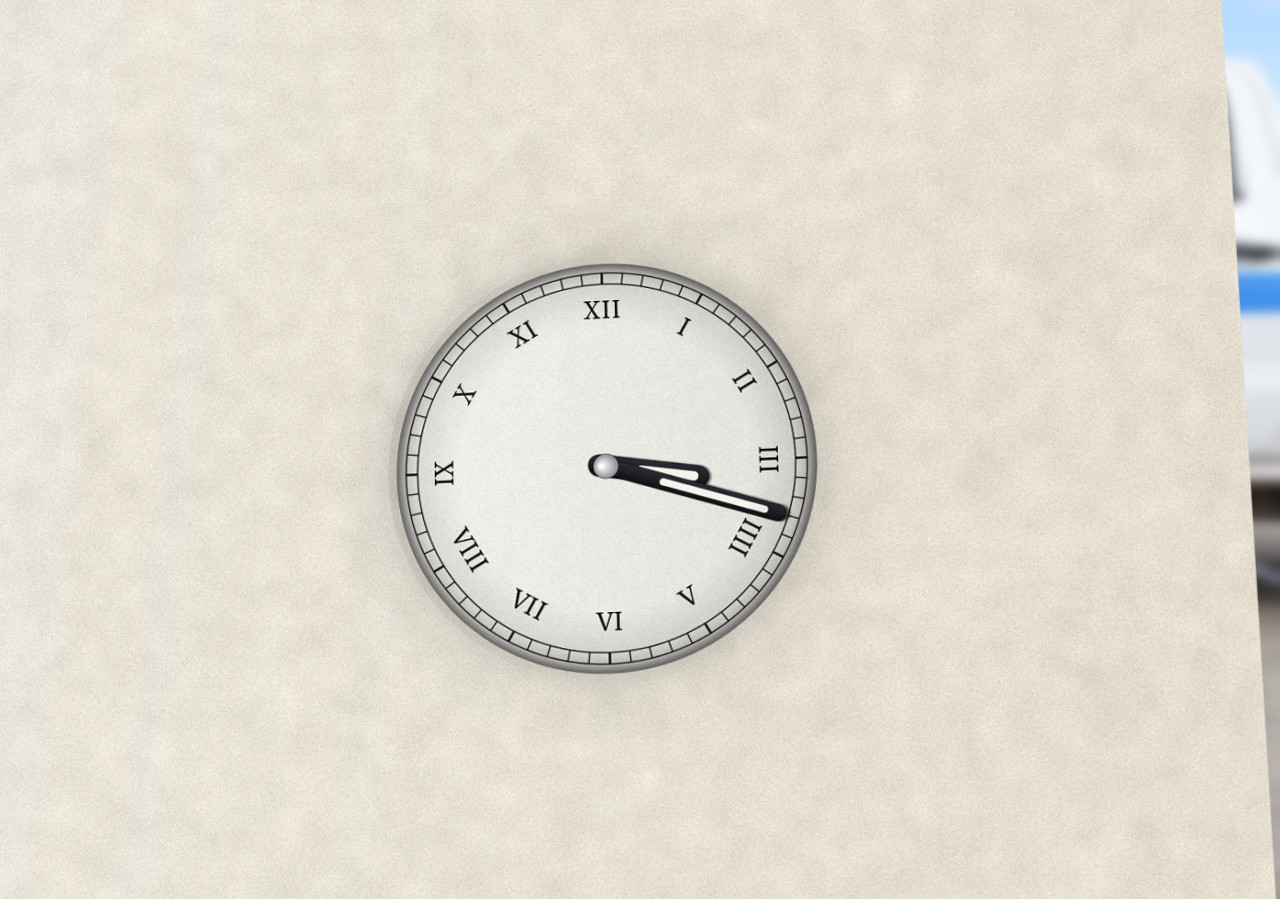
3:18
